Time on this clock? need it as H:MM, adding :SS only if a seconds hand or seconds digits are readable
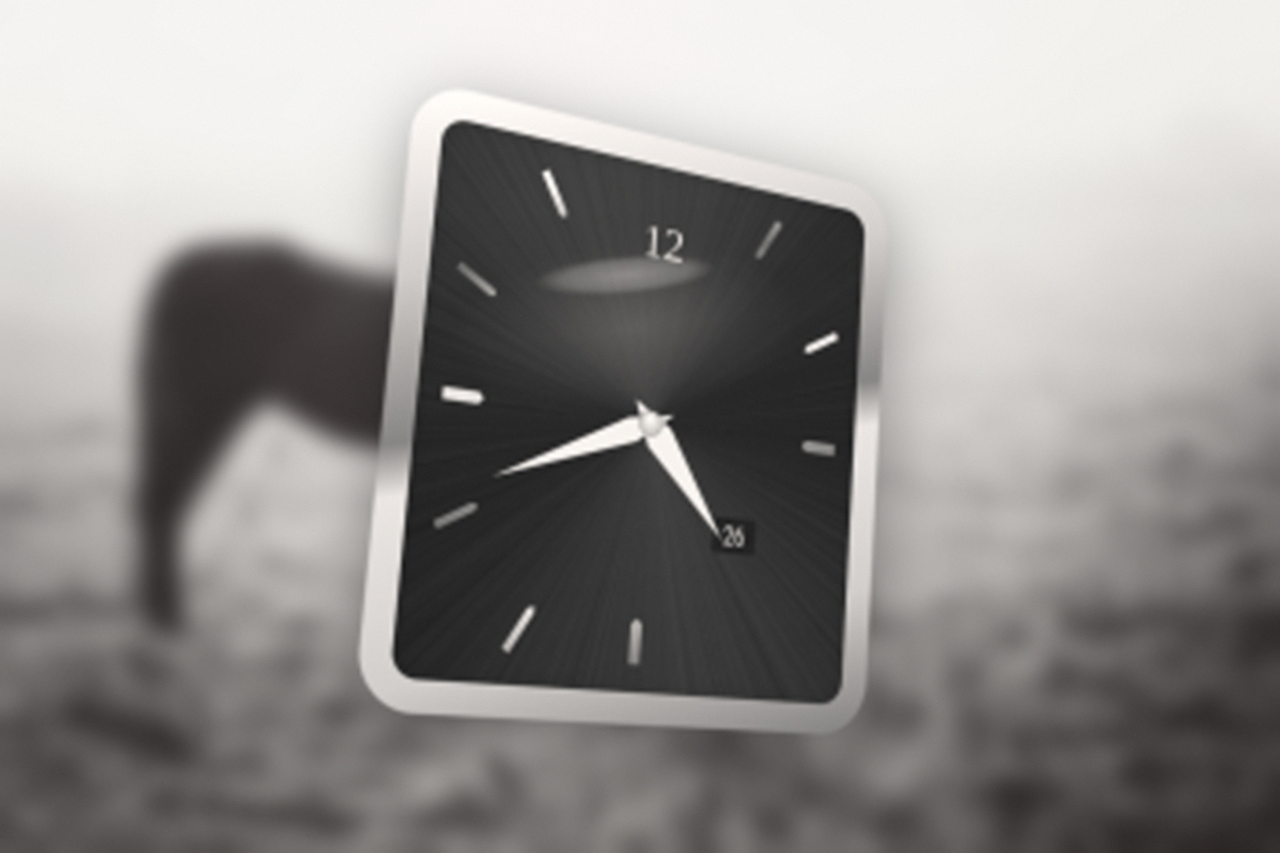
4:41
